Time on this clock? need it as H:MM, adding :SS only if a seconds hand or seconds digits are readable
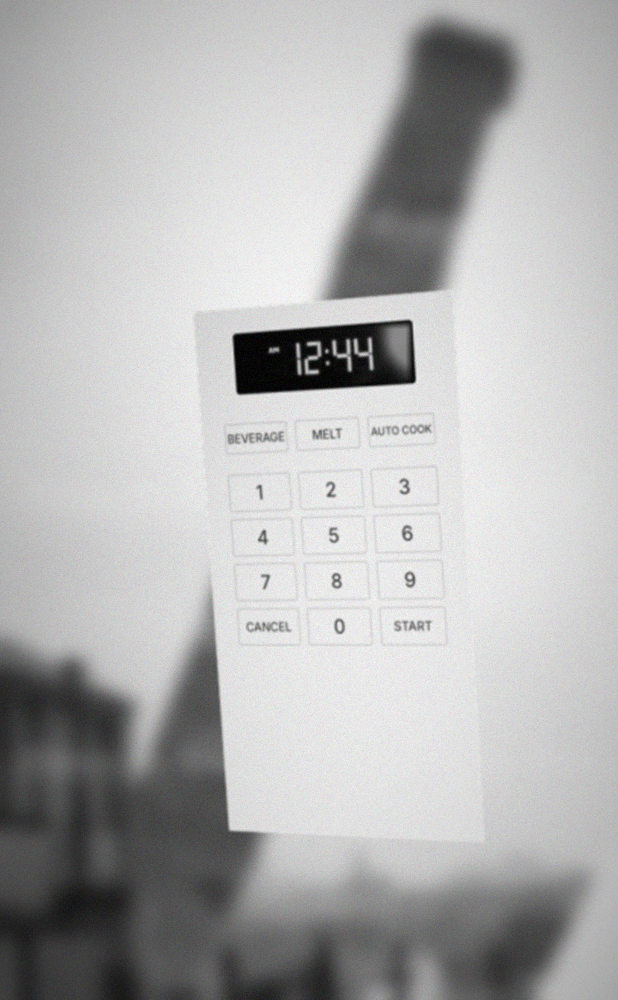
12:44
